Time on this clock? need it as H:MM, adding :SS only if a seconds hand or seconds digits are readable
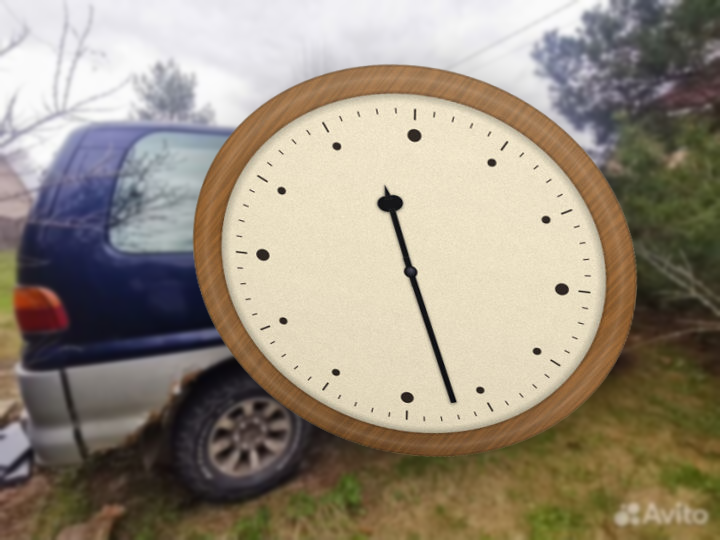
11:27
